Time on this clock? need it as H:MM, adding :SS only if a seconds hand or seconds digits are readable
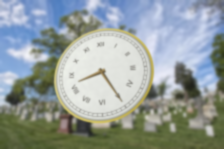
8:25
